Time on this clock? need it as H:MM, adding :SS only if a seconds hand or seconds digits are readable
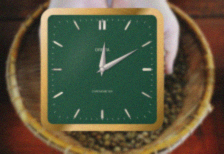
12:10
